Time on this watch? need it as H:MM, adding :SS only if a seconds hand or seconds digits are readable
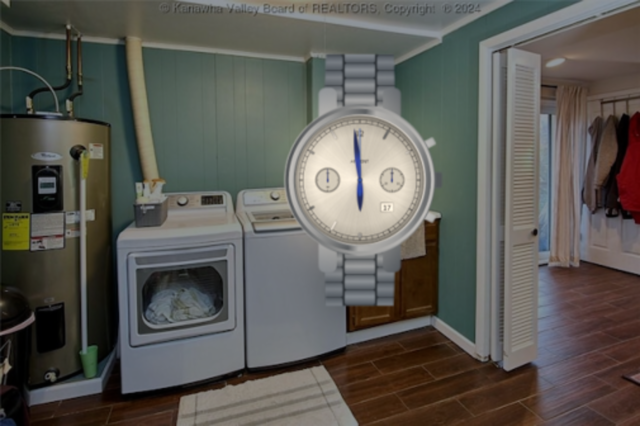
5:59
